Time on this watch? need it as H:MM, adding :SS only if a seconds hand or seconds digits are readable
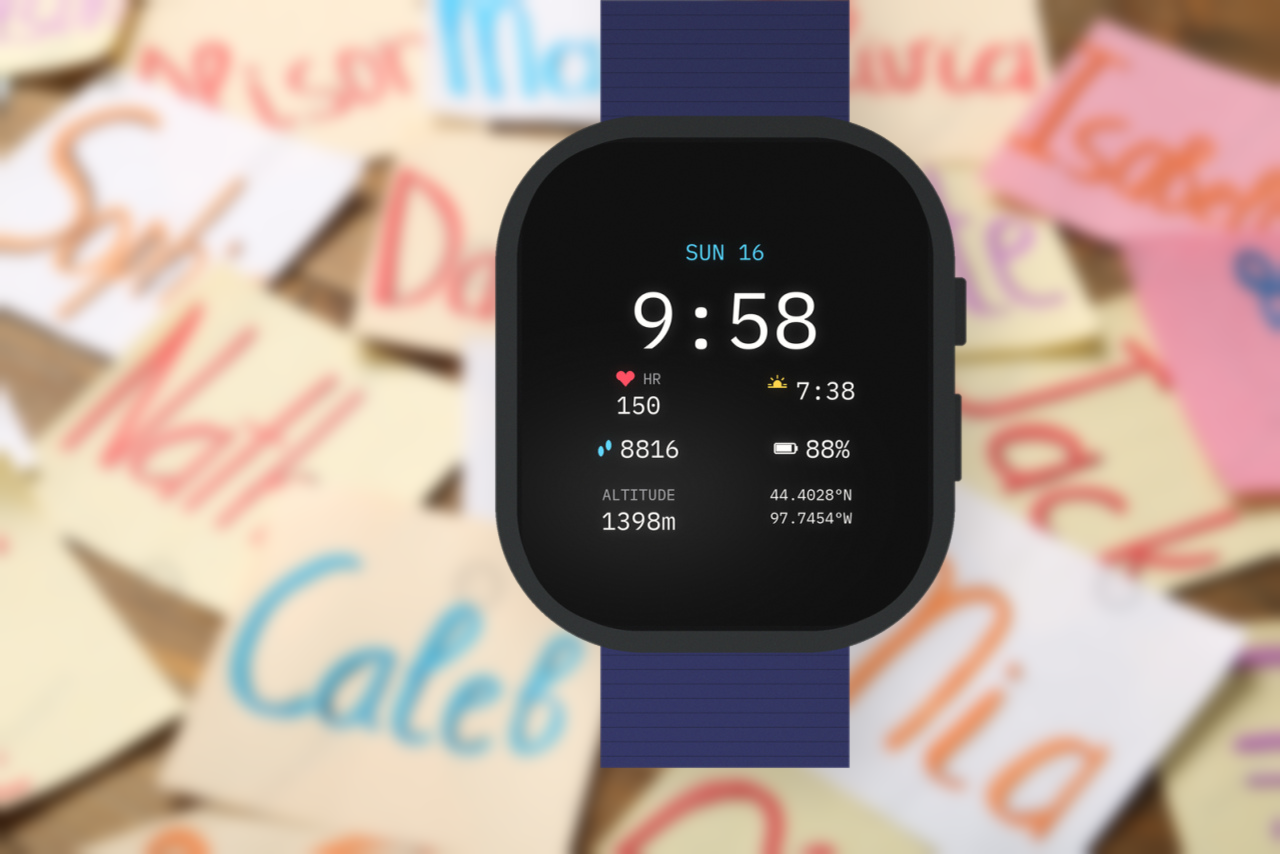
9:58
